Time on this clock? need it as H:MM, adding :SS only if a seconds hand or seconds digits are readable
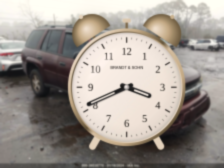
3:41
